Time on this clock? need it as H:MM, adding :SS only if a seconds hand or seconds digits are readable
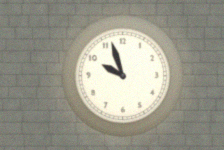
9:57
